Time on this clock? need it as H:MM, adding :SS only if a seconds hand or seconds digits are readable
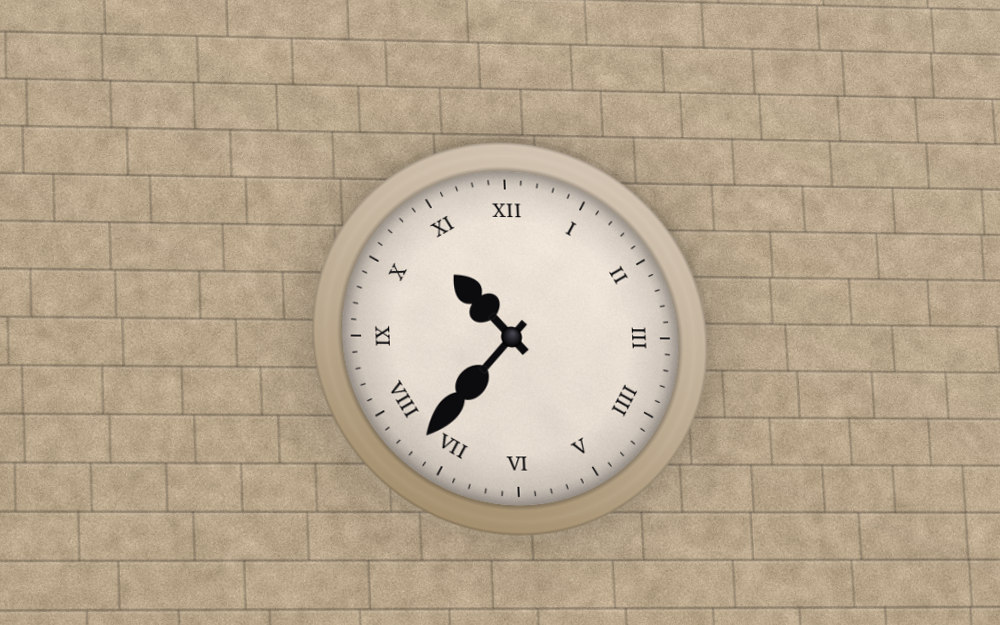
10:37
